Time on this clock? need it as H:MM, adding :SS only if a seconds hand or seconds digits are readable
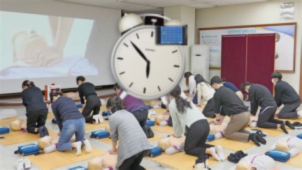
5:52
